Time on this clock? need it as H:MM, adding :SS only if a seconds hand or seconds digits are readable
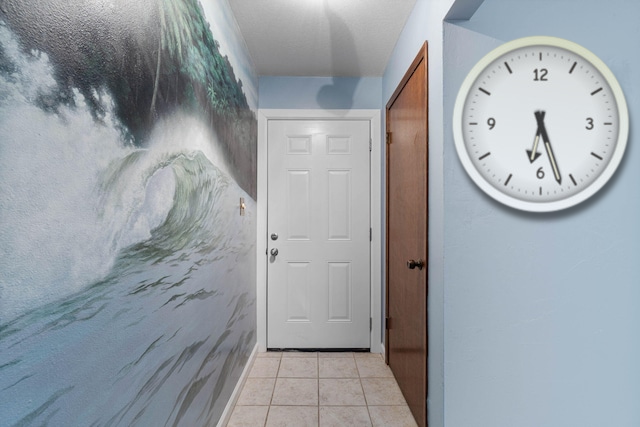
6:27
